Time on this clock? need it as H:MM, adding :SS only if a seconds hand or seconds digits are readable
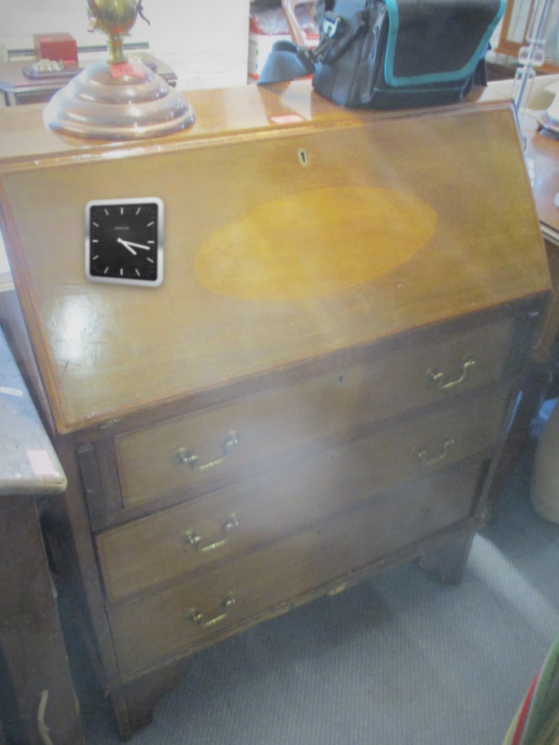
4:17
